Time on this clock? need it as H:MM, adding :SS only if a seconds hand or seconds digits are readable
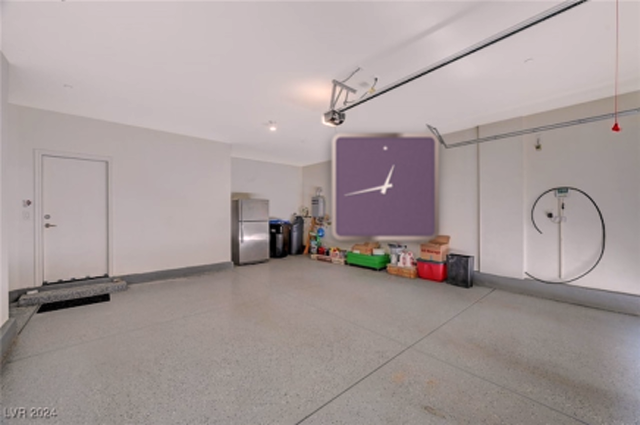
12:43
